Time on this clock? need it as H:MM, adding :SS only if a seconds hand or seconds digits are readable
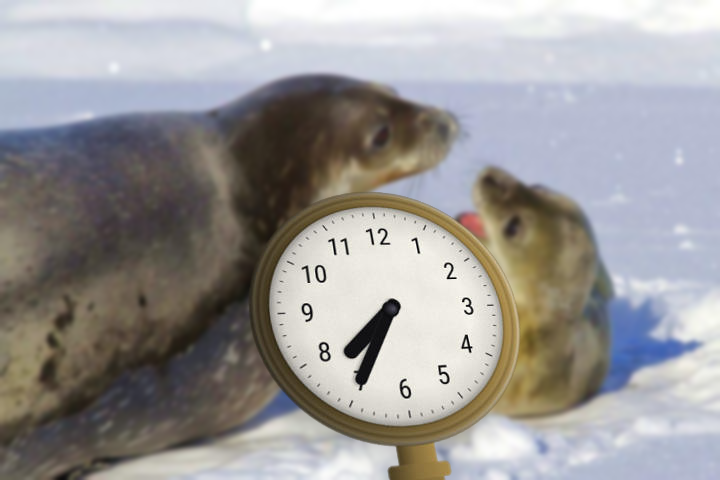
7:35
